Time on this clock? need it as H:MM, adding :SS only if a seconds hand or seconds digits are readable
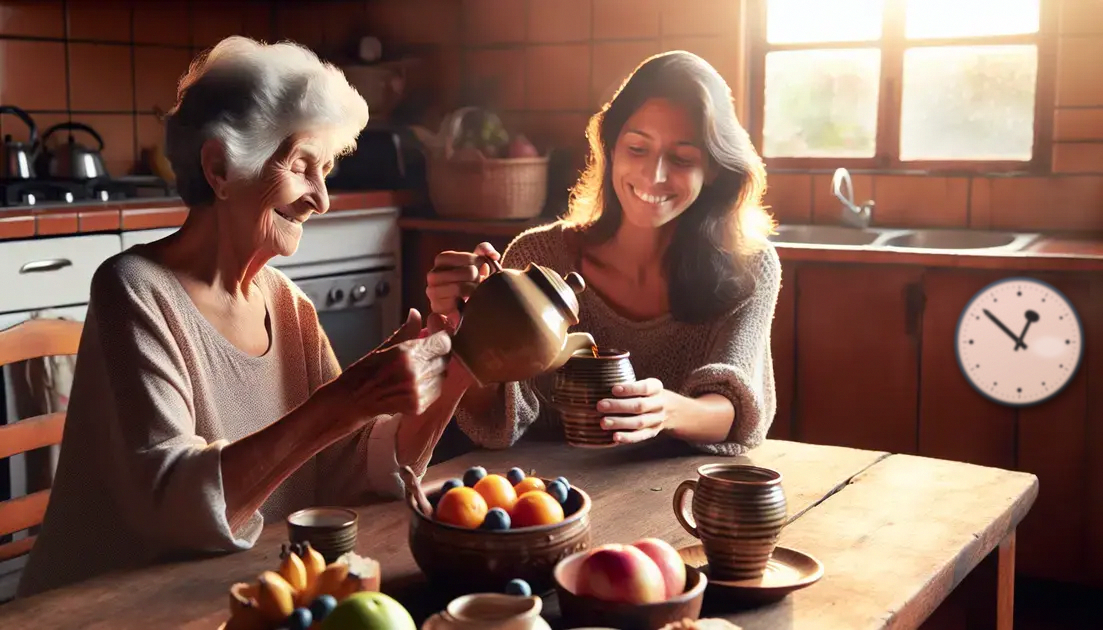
12:52
